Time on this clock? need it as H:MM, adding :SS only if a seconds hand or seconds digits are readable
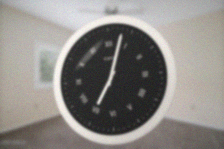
7:03
